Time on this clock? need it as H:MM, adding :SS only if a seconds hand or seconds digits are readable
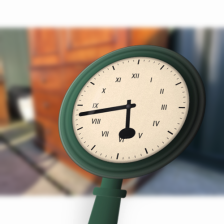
5:43
